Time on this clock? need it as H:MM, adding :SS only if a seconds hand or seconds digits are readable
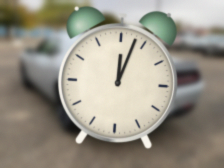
12:03
